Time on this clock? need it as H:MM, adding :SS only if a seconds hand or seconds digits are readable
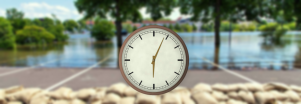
6:04
